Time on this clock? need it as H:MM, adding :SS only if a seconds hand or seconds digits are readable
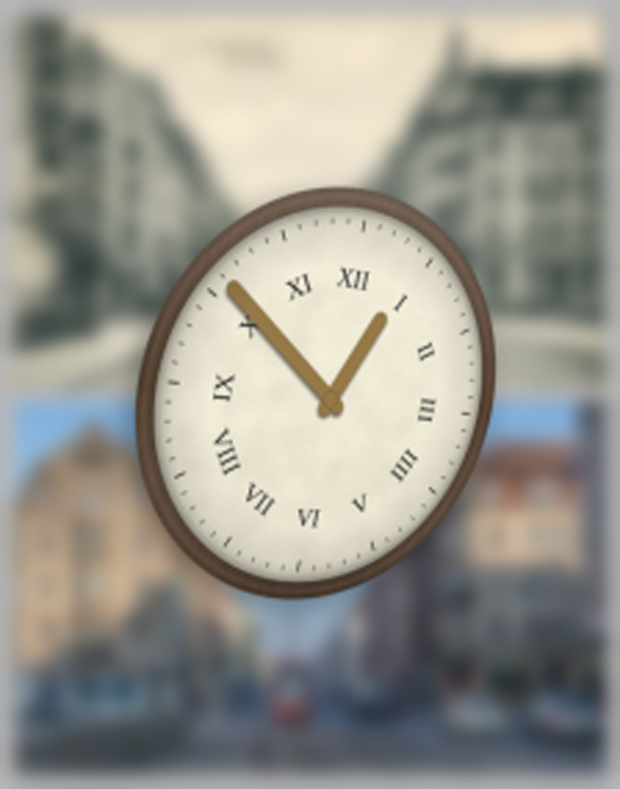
12:51
